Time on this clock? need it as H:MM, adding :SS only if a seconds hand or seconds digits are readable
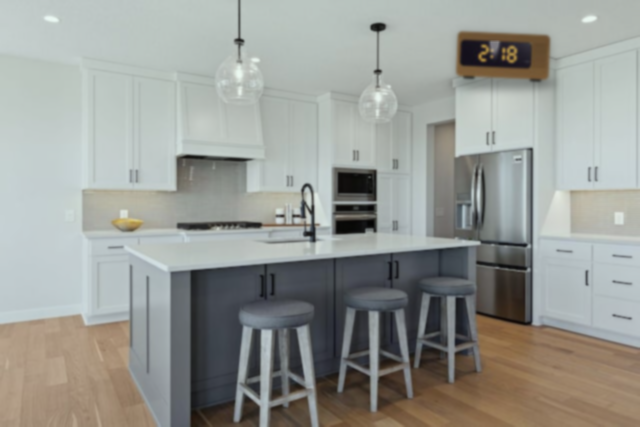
2:18
